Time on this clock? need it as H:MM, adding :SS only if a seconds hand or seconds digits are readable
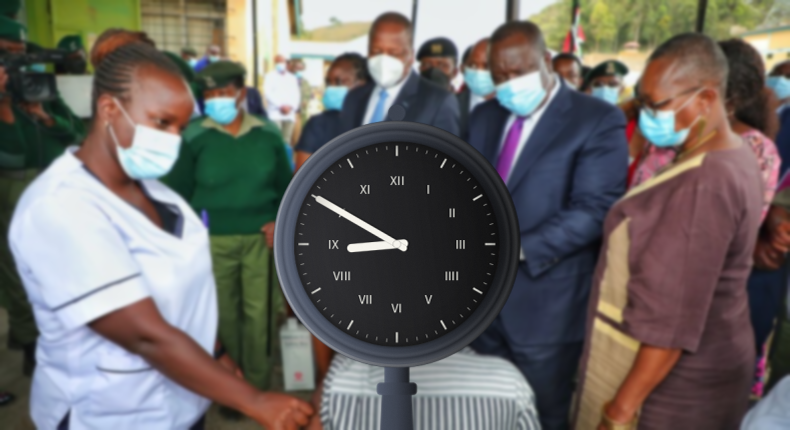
8:50
